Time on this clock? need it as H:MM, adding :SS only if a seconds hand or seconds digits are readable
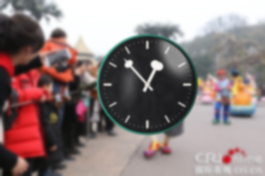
12:53
